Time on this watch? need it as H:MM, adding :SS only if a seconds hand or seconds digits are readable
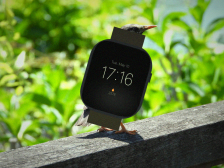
17:16
